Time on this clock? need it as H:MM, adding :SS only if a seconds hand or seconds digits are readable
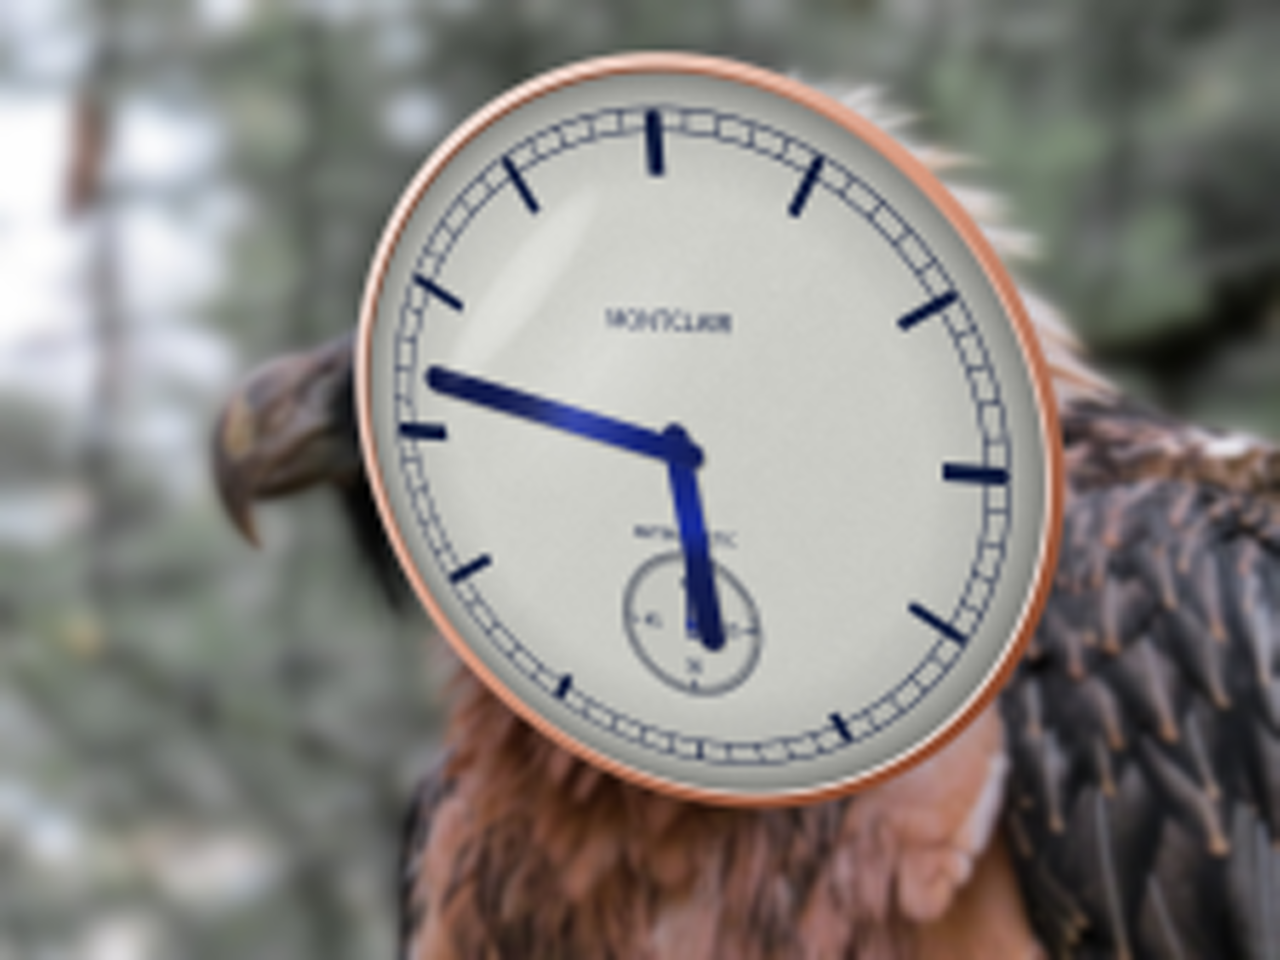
5:47
